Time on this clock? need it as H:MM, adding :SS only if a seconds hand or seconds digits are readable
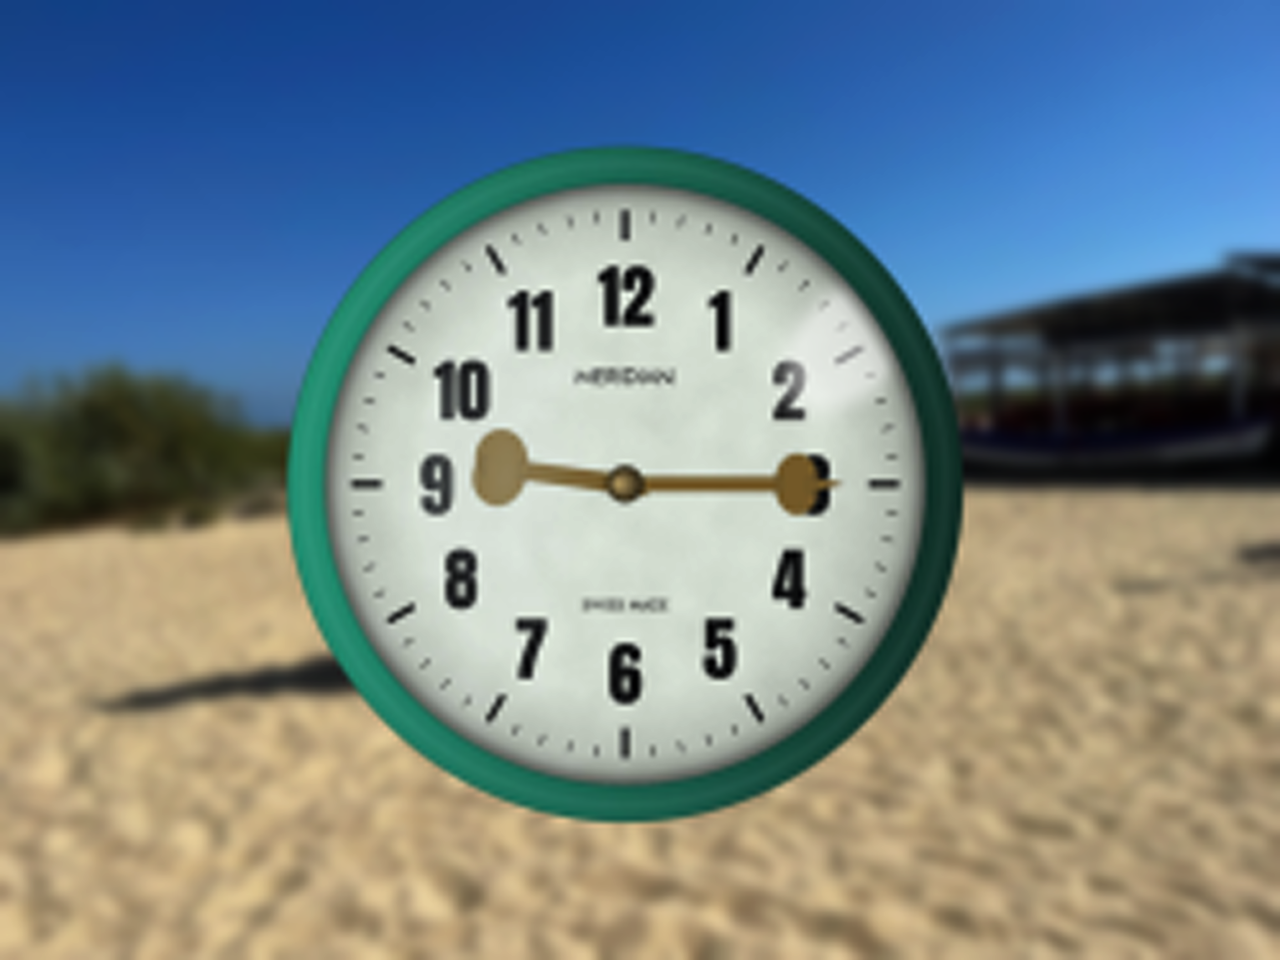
9:15
